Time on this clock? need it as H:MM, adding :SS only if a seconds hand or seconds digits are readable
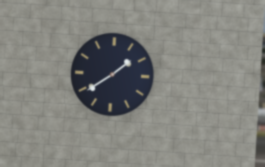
1:39
